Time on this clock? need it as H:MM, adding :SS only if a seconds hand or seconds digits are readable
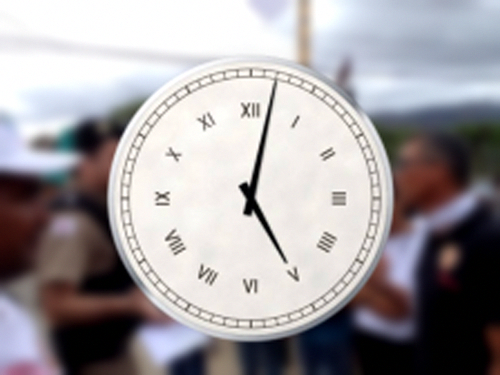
5:02
